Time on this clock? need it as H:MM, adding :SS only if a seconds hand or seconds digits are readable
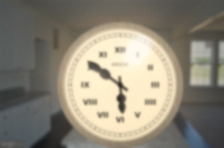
5:51
